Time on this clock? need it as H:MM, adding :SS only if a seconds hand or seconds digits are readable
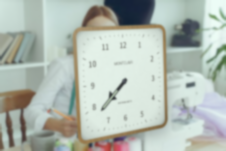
7:38
